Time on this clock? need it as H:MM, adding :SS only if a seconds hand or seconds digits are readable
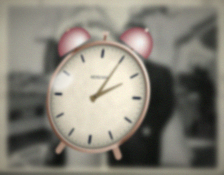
2:05
